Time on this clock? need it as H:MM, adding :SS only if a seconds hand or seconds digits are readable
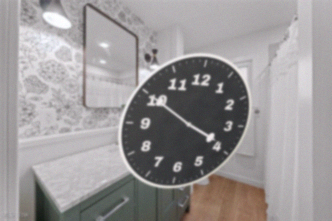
3:50
